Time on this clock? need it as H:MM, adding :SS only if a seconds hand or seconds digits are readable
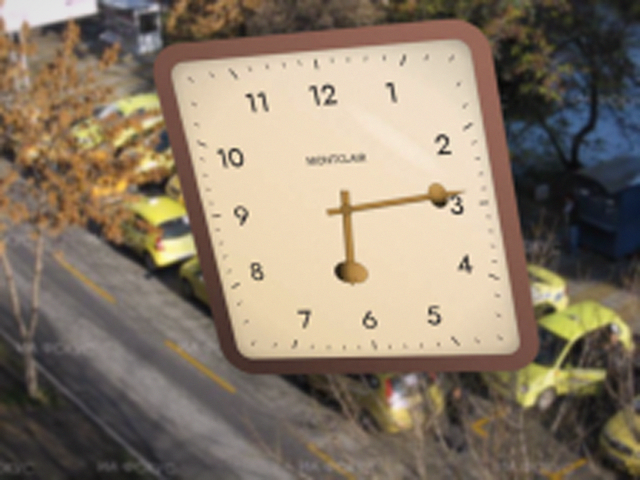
6:14
